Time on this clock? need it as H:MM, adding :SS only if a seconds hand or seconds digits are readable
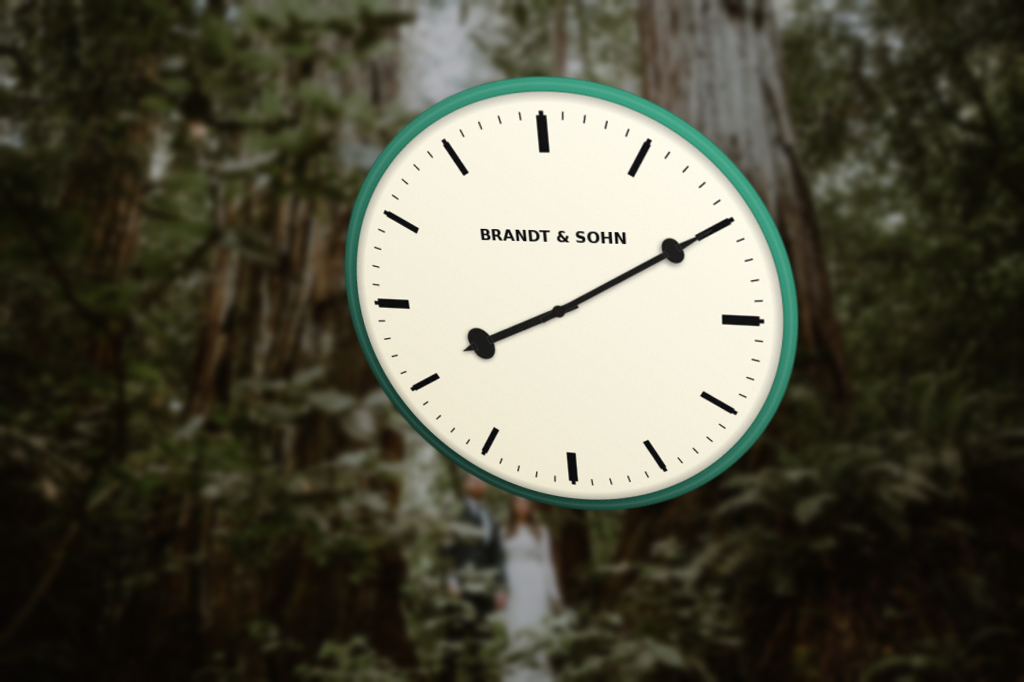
8:10
